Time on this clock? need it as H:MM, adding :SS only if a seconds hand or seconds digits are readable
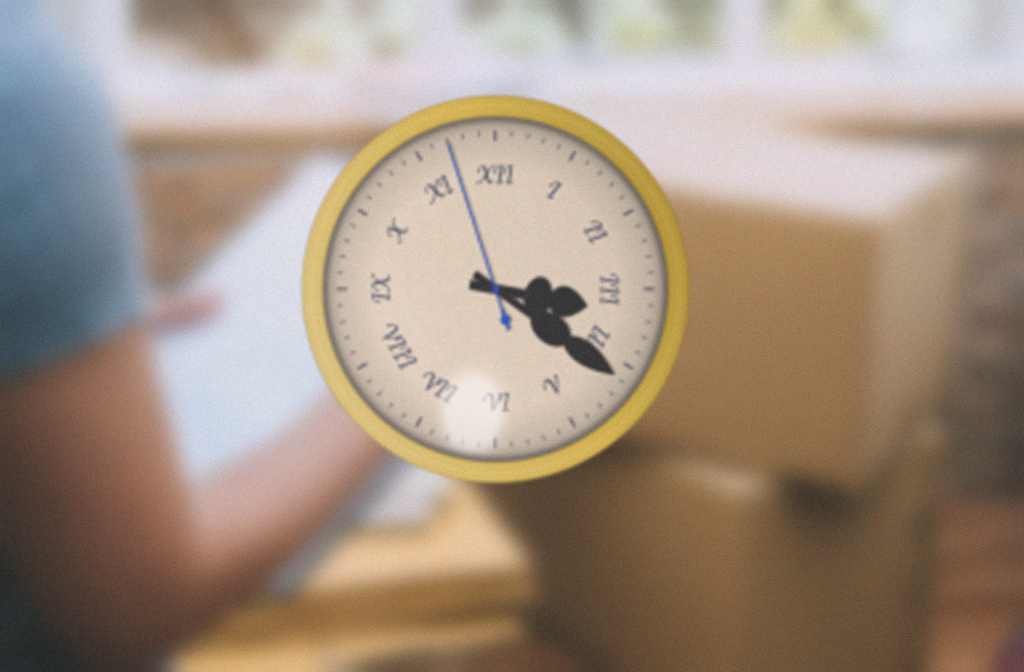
3:20:57
